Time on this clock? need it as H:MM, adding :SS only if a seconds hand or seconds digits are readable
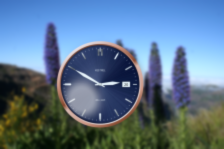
2:50
